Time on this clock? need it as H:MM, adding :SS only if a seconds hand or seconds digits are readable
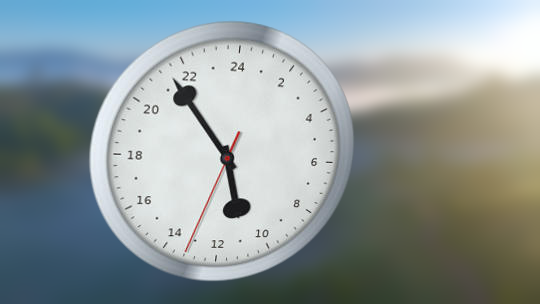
10:53:33
